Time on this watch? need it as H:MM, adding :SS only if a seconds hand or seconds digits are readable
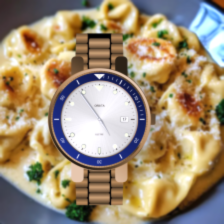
4:54
